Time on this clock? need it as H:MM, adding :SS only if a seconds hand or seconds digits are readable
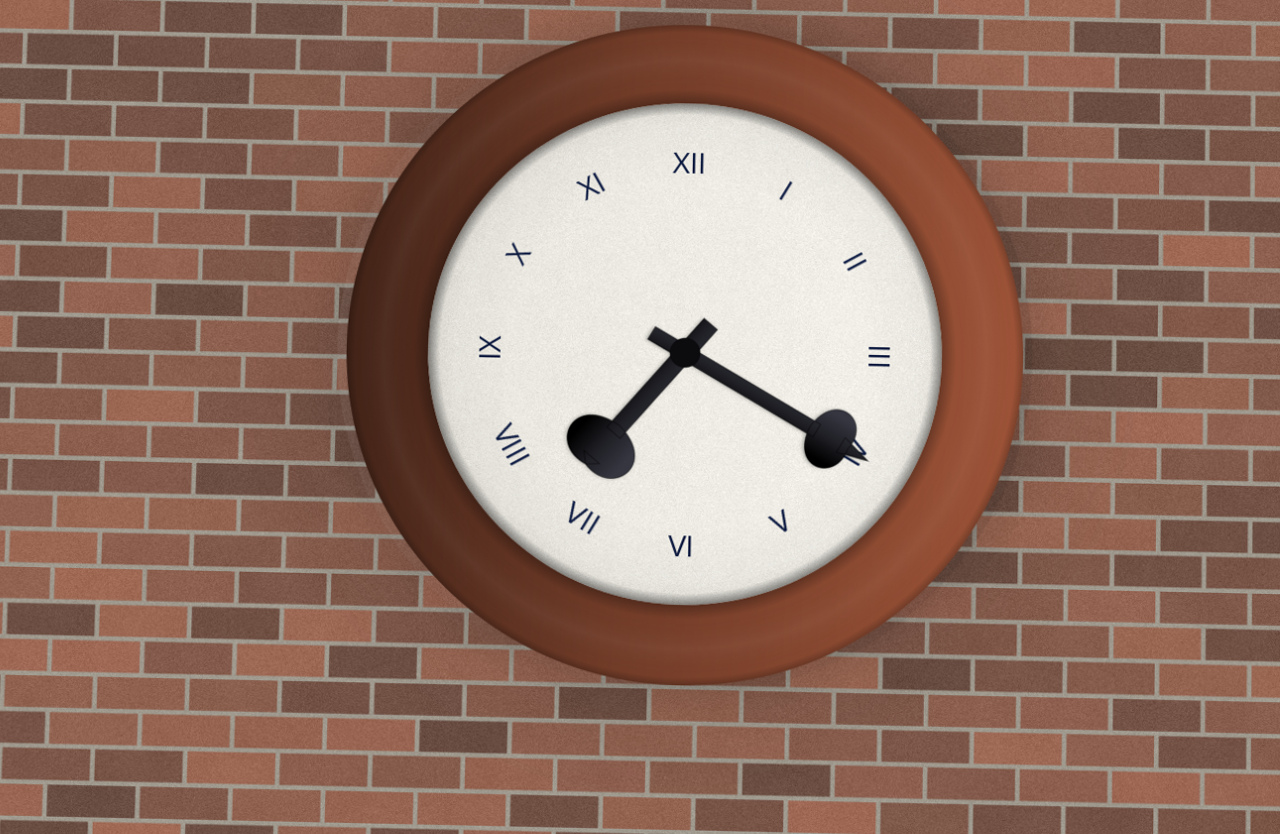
7:20
